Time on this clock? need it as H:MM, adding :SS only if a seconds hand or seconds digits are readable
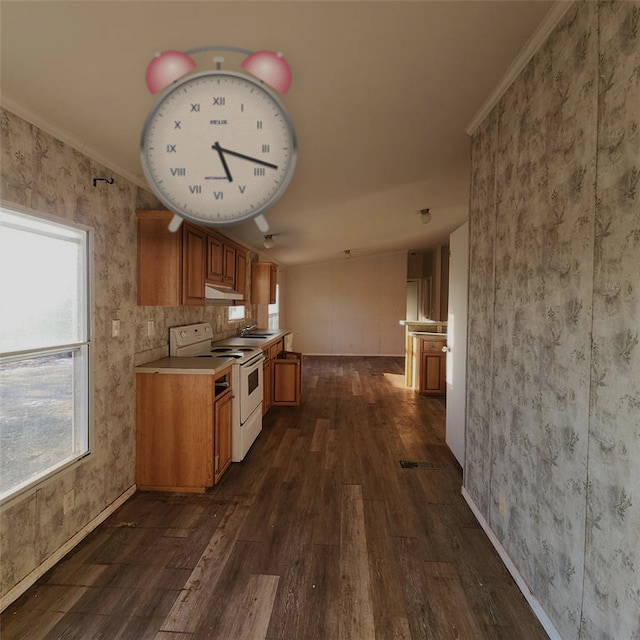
5:18
